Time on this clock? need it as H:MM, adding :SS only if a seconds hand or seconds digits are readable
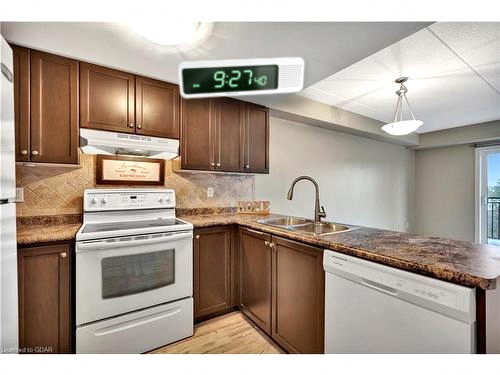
9:27
